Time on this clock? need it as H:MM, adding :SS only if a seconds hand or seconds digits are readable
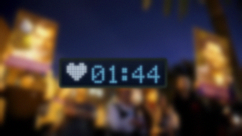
1:44
